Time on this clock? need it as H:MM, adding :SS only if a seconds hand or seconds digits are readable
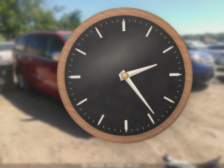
2:24
